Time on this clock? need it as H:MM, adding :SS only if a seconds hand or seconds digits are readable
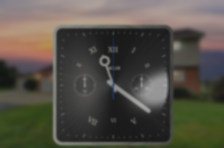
11:21
